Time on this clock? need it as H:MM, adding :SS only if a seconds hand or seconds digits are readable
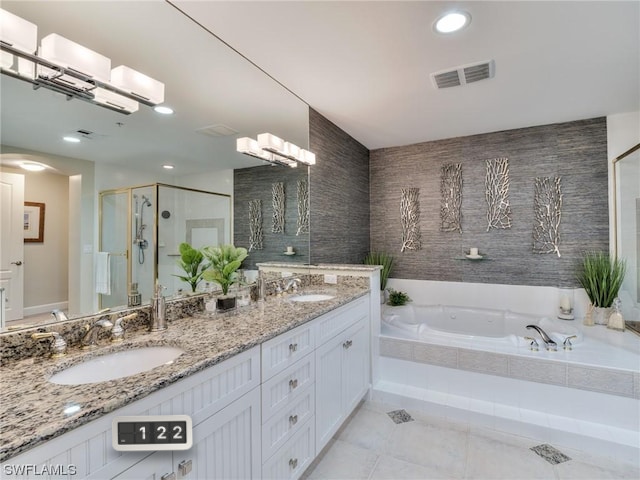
1:22
